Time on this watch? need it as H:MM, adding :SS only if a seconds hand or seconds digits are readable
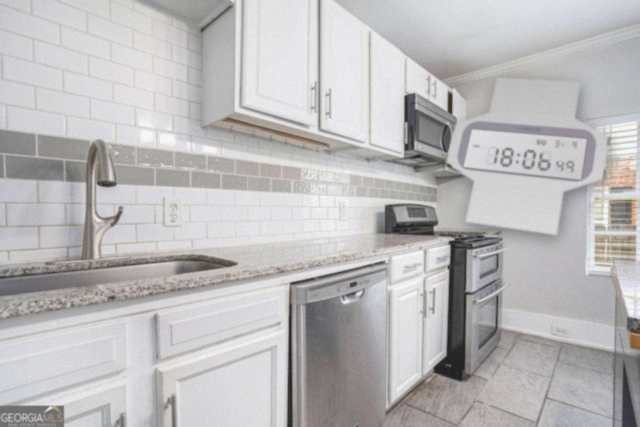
18:06:49
